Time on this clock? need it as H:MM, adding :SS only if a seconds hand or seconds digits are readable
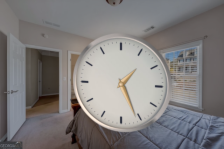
1:26
